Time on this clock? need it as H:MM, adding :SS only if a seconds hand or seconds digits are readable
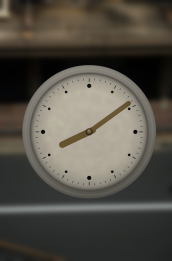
8:09
